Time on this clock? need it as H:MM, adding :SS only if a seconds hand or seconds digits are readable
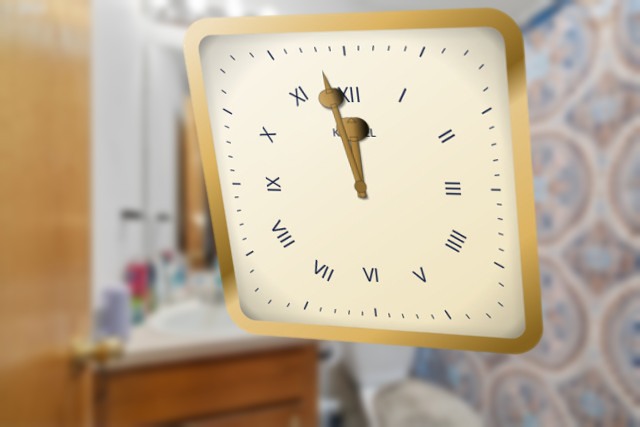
11:58
